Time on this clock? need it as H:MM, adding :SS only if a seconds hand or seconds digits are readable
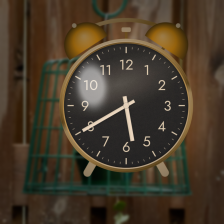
5:40
